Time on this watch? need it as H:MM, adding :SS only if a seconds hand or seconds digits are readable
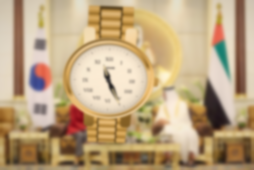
11:26
